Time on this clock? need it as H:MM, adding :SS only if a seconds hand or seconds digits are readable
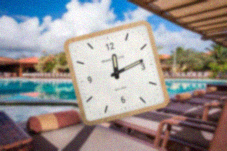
12:13
